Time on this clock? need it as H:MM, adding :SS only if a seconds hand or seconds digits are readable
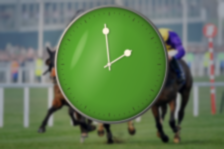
1:59
